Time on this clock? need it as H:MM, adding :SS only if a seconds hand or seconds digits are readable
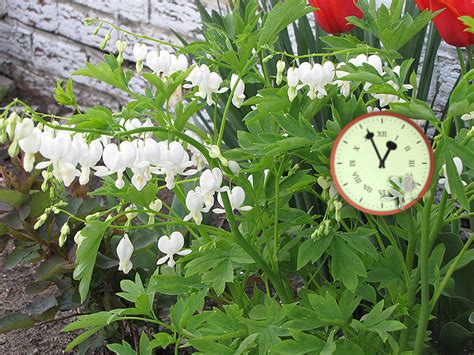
12:56
